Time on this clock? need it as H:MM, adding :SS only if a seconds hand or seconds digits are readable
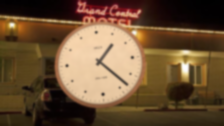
1:23
